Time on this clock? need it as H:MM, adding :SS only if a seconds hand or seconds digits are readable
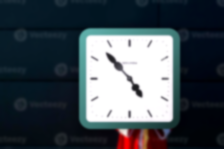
4:53
